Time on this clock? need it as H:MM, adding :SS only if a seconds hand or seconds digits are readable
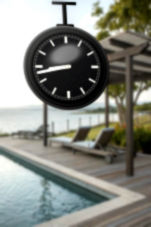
8:43
